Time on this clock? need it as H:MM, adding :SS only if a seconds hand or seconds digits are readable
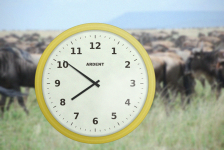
7:51
